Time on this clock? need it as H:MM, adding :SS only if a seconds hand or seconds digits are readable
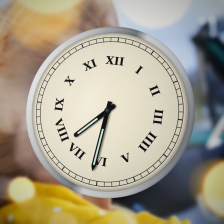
7:31
